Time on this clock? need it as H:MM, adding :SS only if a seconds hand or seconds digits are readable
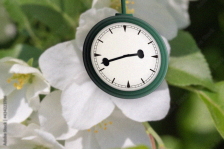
2:42
